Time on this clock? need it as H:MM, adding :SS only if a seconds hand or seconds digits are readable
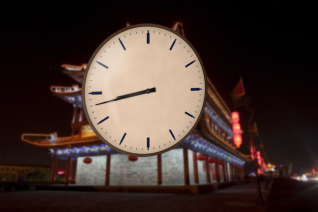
8:43
